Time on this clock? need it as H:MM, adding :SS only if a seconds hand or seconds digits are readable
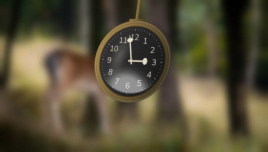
2:58
